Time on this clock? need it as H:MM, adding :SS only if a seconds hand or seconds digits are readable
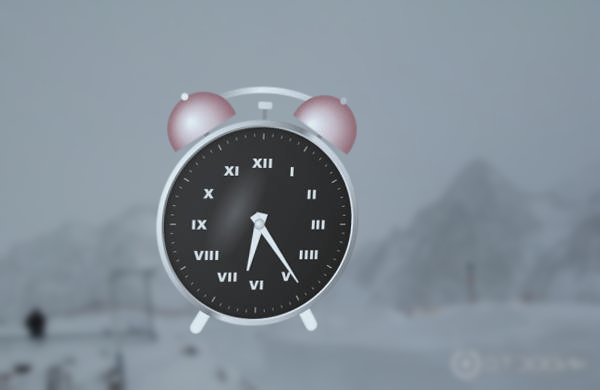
6:24
